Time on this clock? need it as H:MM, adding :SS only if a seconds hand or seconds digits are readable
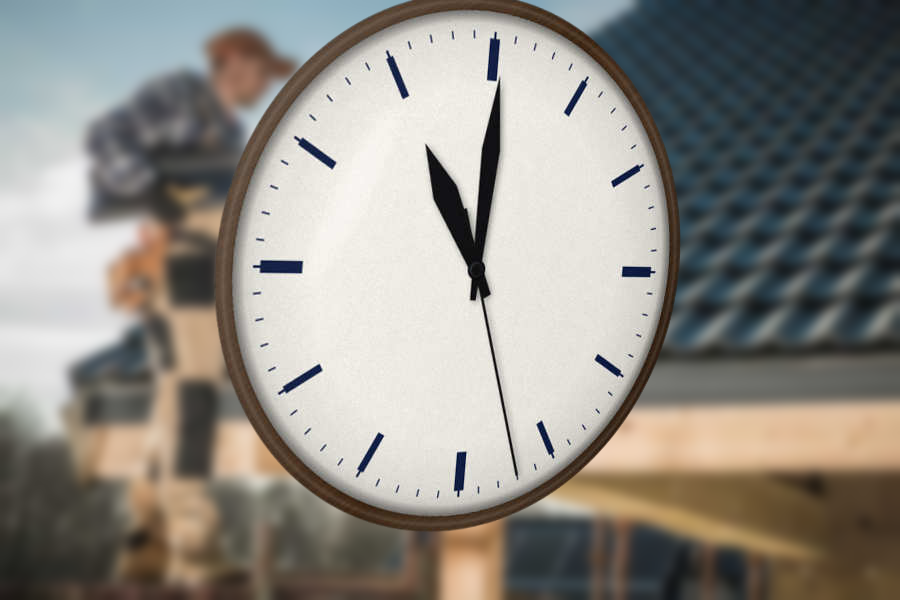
11:00:27
